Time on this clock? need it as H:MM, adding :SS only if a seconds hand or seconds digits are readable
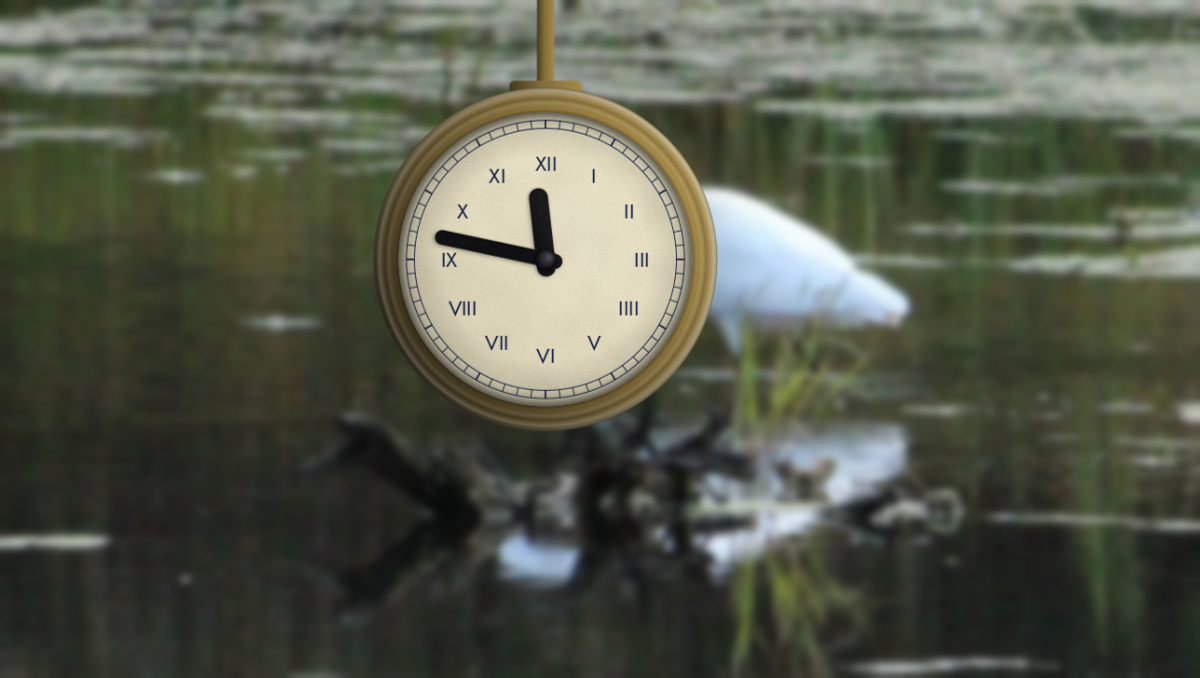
11:47
